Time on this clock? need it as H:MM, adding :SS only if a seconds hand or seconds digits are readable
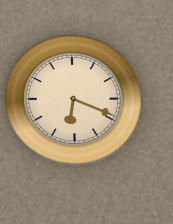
6:19
